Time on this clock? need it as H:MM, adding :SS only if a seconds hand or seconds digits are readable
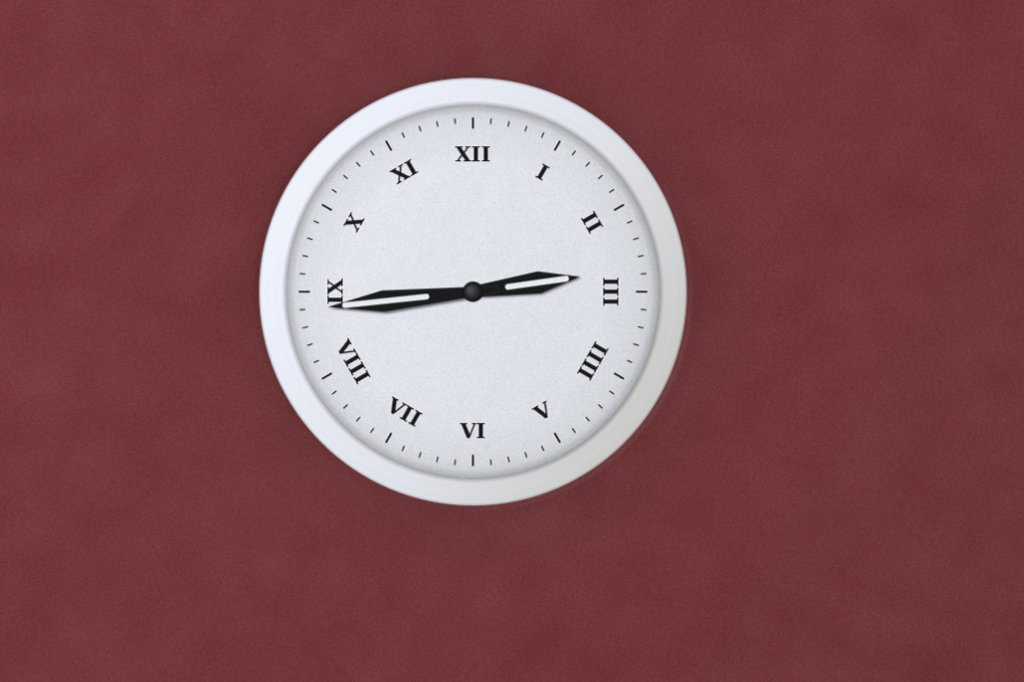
2:44
